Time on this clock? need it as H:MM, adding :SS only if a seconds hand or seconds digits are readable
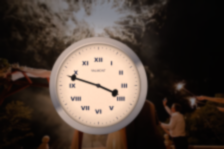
3:48
